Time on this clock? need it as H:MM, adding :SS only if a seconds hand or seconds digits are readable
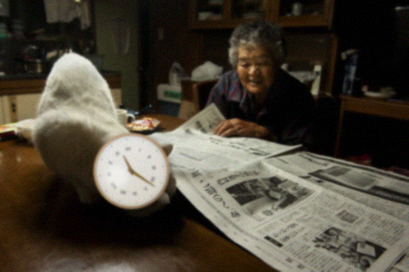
11:22
